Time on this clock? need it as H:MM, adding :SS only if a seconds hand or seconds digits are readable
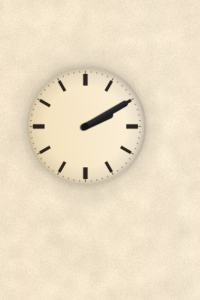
2:10
